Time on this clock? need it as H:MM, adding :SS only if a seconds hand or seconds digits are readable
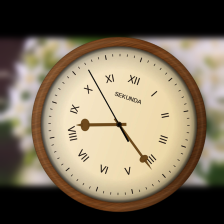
8:20:52
